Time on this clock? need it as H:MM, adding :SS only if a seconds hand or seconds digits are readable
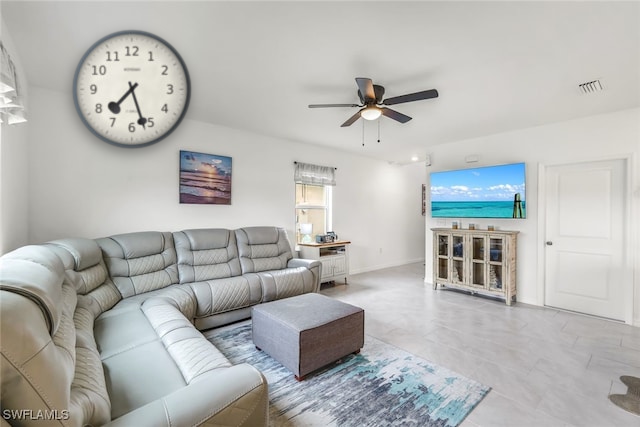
7:27
